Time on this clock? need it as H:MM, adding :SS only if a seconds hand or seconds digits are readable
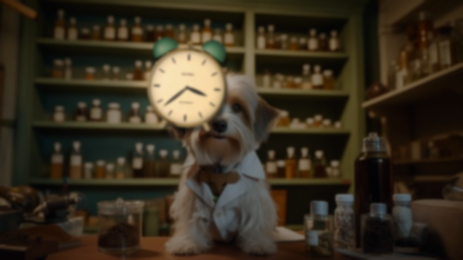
3:38
